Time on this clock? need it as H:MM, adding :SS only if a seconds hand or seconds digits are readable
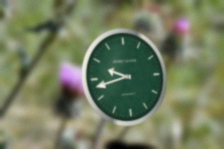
9:43
